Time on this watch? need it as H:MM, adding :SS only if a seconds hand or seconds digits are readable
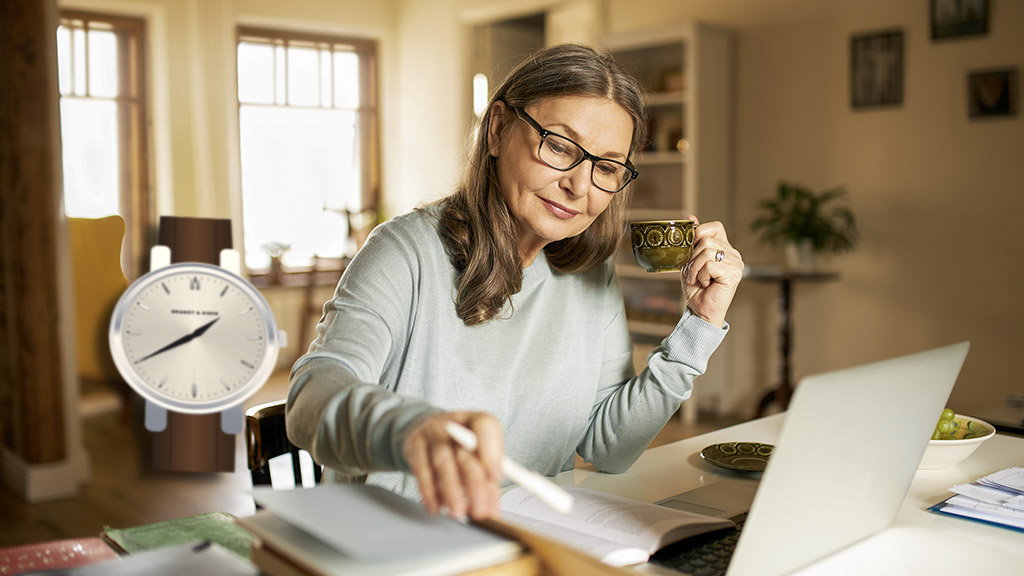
1:40
